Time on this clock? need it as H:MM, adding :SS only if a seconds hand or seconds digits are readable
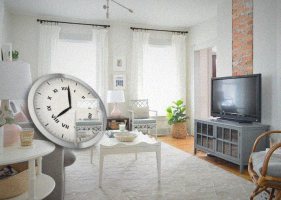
8:02
